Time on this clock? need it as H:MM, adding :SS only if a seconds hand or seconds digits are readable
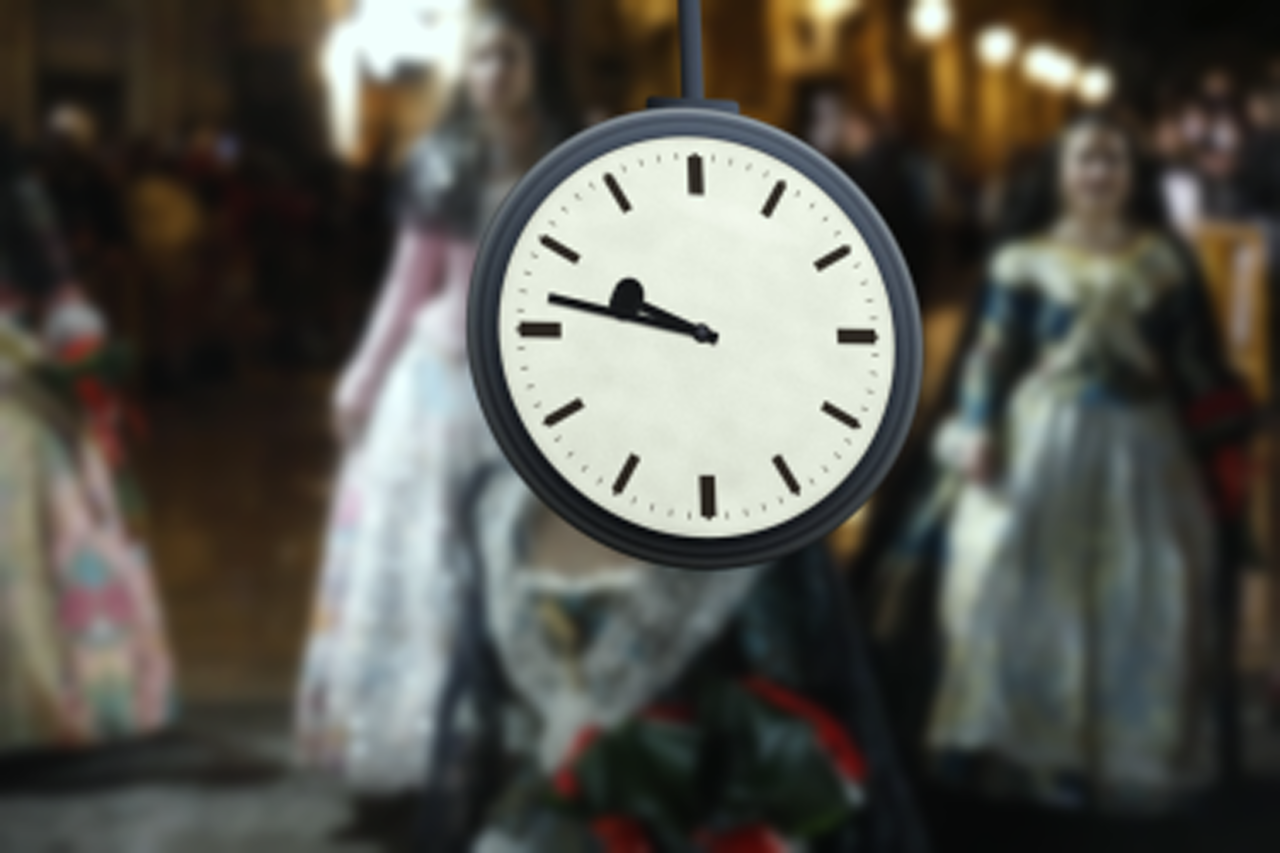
9:47
